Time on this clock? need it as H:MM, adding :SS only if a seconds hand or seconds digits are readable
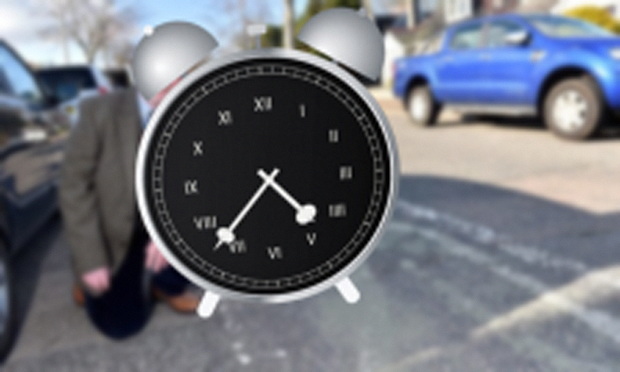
4:37
